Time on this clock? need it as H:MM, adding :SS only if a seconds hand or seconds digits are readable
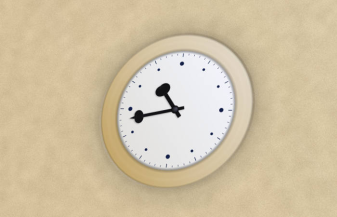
10:43
